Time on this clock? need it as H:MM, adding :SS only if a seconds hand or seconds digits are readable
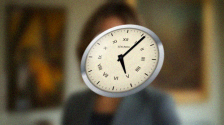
5:06
